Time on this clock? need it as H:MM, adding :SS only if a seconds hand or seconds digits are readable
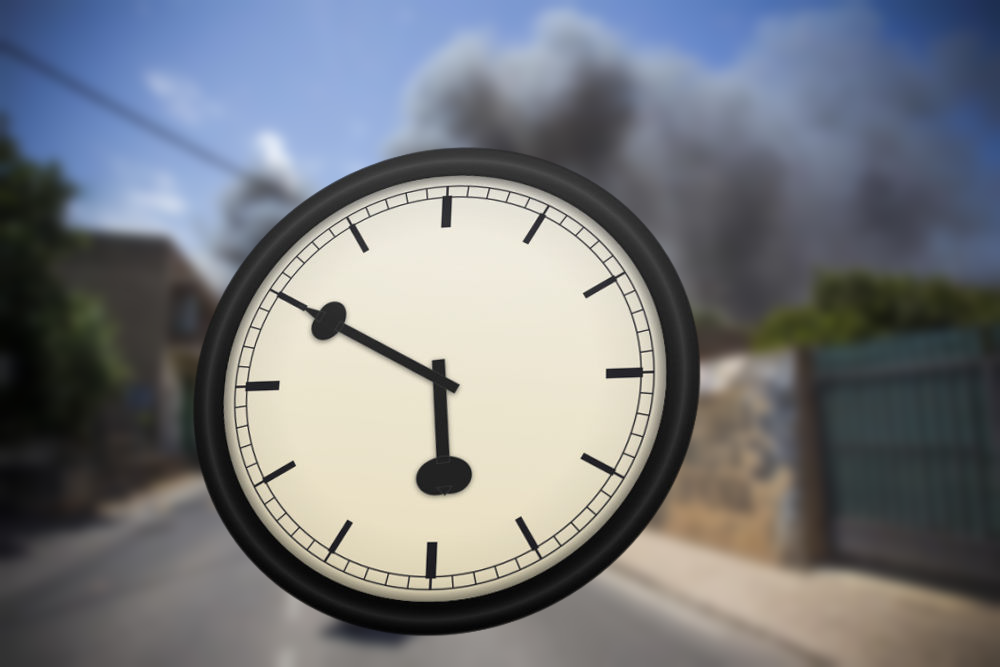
5:50
